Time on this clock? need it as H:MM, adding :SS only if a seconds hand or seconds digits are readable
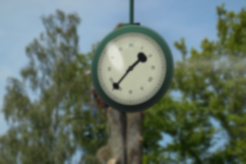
1:37
